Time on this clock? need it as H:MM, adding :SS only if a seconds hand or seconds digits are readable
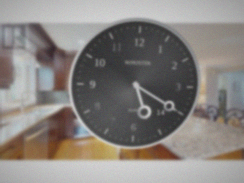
5:20
